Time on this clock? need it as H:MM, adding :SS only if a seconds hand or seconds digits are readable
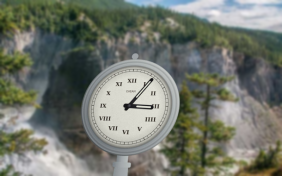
3:06
